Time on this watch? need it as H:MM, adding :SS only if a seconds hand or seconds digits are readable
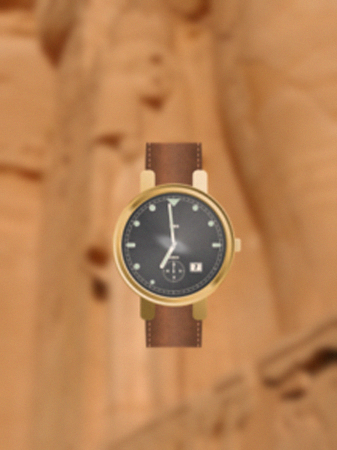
6:59
